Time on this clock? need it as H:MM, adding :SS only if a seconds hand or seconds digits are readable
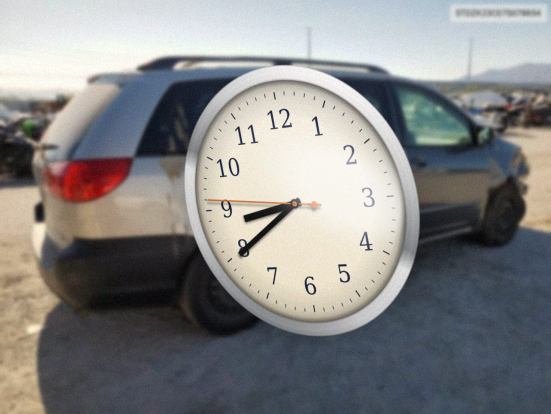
8:39:46
